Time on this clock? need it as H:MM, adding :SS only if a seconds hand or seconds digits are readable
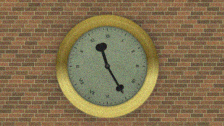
11:25
